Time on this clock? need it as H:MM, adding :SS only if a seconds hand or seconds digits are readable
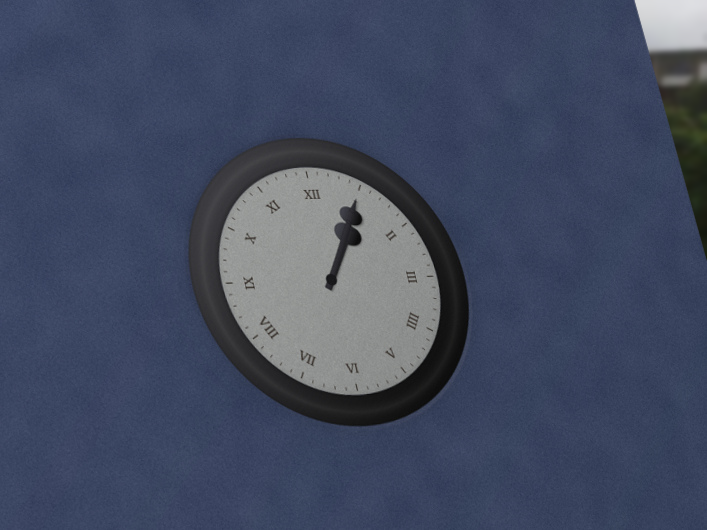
1:05
